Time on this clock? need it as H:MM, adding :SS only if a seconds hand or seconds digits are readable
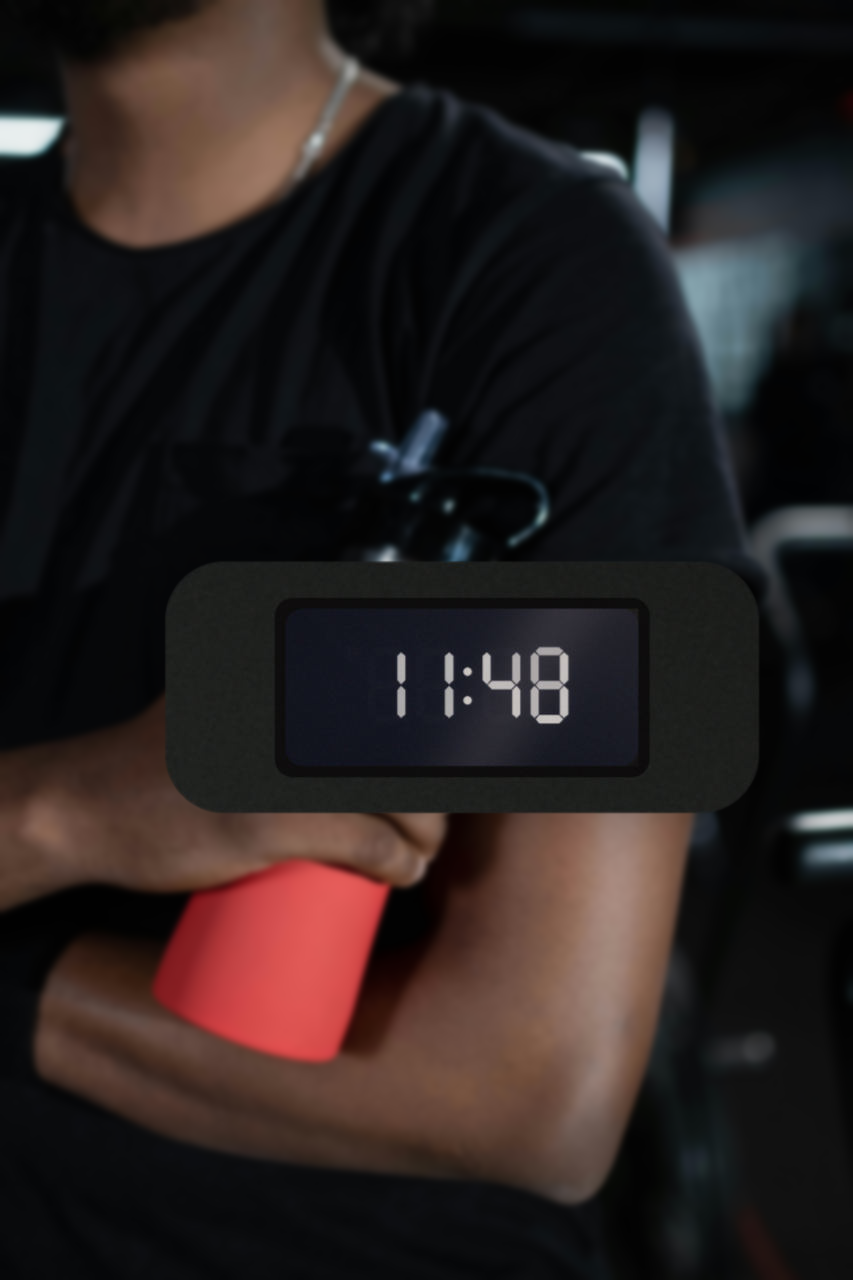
11:48
